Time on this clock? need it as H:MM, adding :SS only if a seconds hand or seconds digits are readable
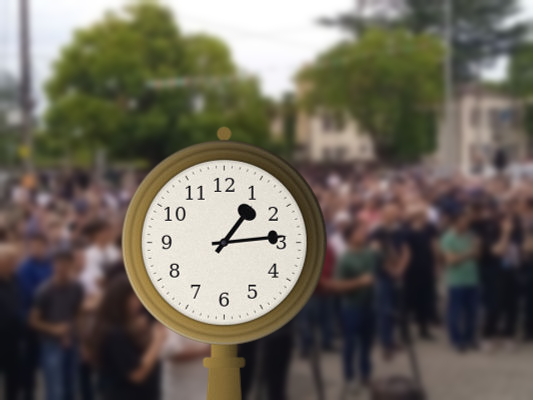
1:14
